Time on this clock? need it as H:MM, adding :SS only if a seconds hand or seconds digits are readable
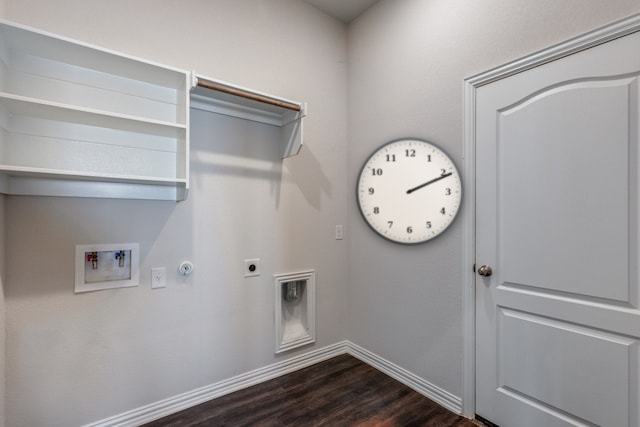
2:11
